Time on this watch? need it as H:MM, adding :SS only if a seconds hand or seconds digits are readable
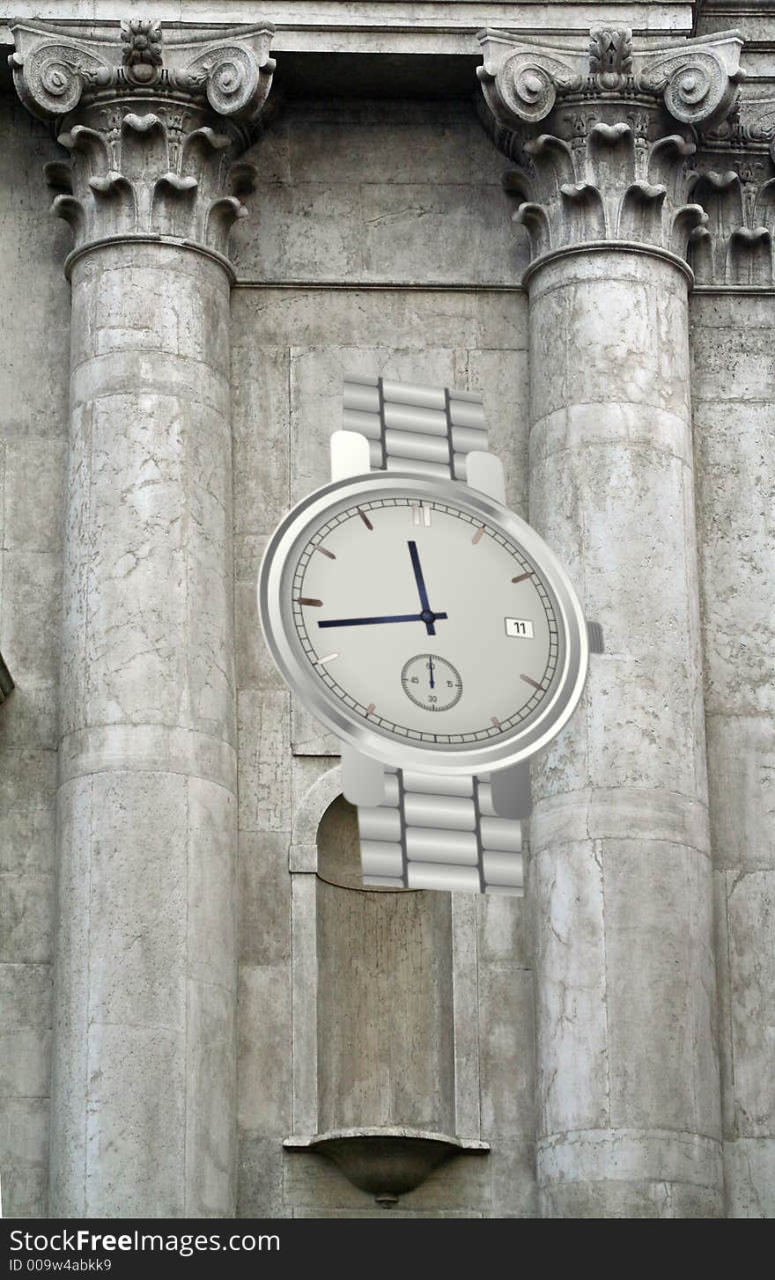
11:43
